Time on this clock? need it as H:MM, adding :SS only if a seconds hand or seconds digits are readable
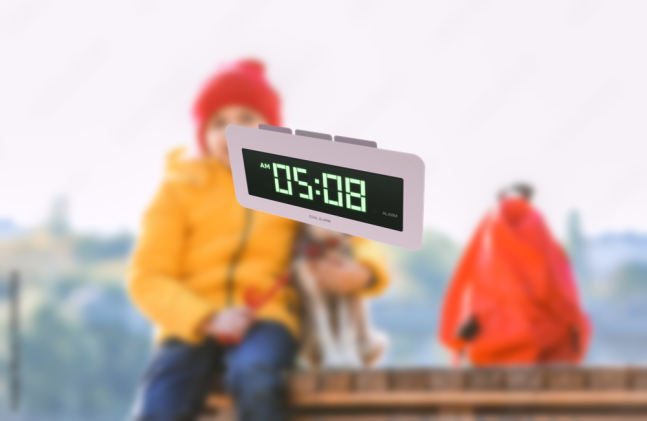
5:08
